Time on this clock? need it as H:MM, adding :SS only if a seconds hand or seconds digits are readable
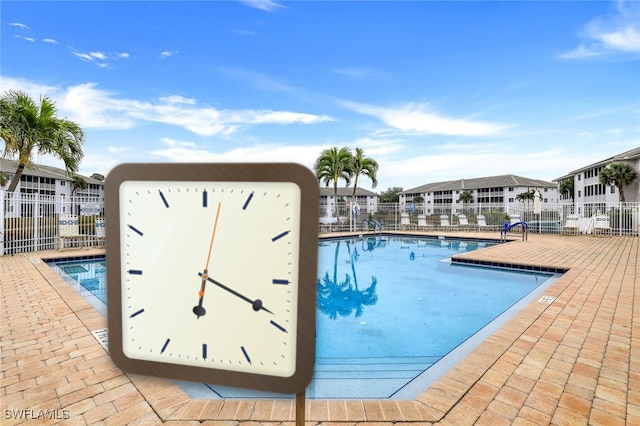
6:19:02
